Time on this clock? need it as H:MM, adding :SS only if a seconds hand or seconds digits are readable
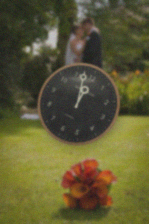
11:57
